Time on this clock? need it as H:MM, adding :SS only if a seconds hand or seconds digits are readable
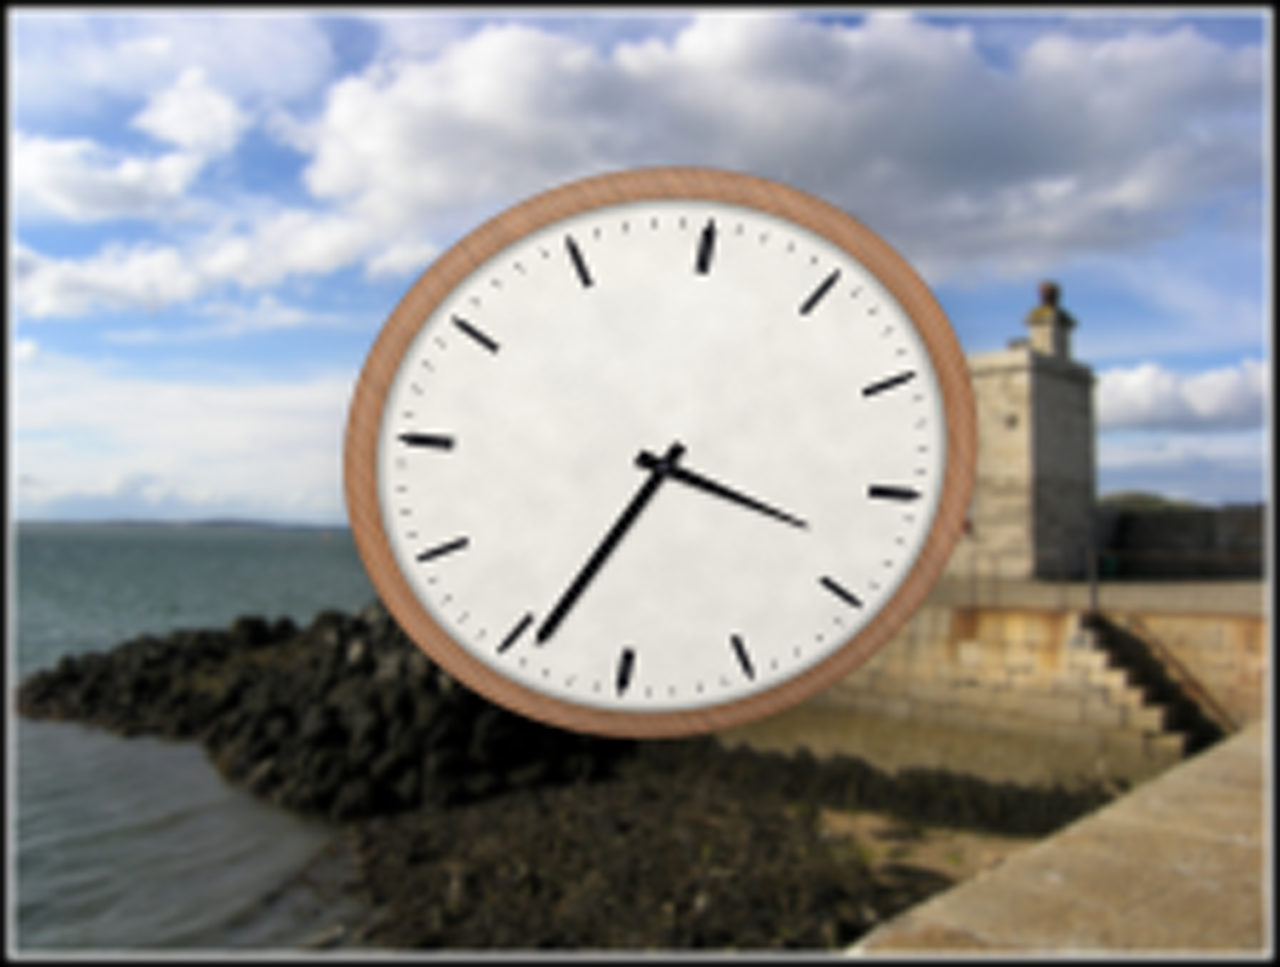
3:34
